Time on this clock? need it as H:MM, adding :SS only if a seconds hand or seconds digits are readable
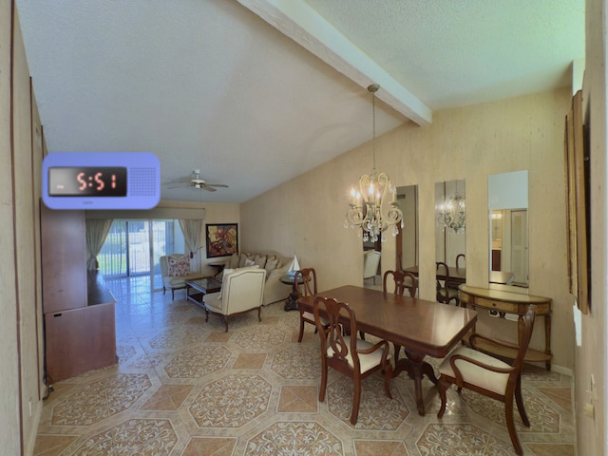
5:51
